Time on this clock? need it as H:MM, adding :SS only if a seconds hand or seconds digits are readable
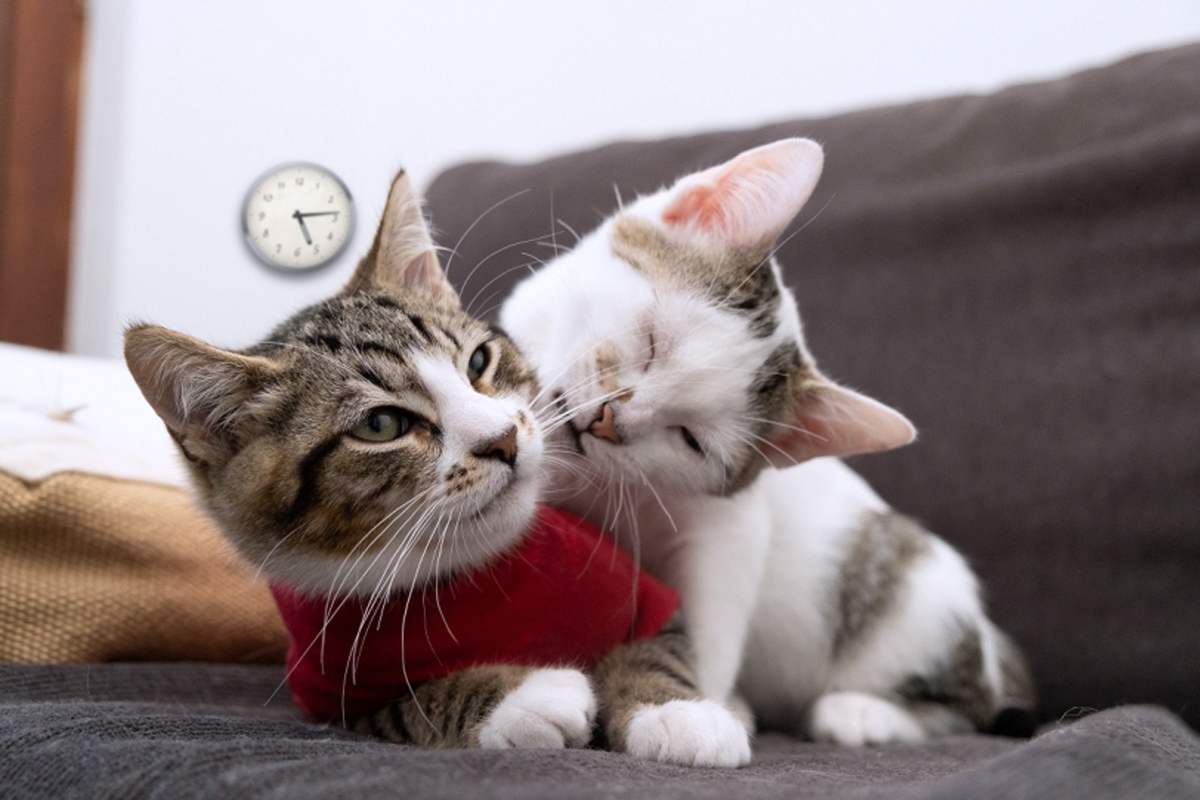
5:14
